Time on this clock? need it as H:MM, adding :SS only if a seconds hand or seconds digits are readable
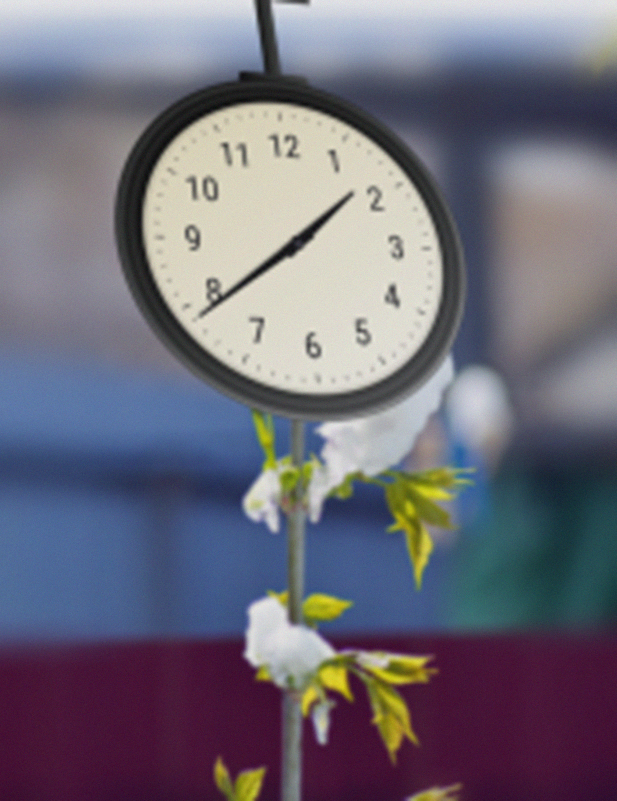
1:39
